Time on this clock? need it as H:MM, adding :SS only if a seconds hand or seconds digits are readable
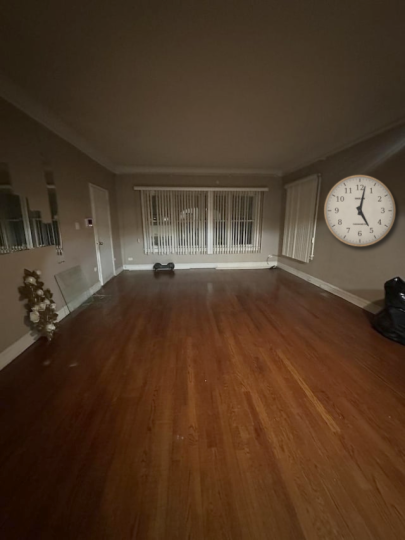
5:02
